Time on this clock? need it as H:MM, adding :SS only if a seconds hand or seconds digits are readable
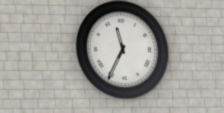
11:35
